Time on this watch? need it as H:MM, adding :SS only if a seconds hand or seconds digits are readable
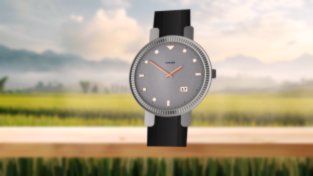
1:51
